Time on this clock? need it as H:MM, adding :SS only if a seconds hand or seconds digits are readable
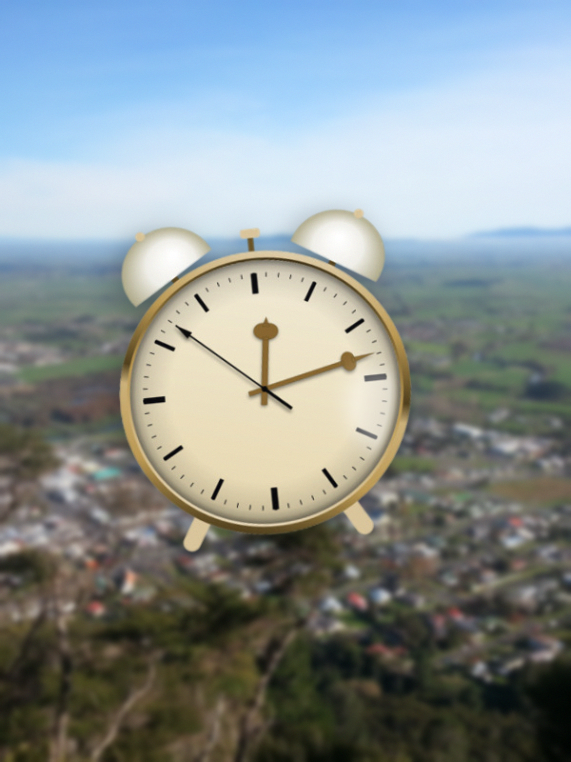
12:12:52
